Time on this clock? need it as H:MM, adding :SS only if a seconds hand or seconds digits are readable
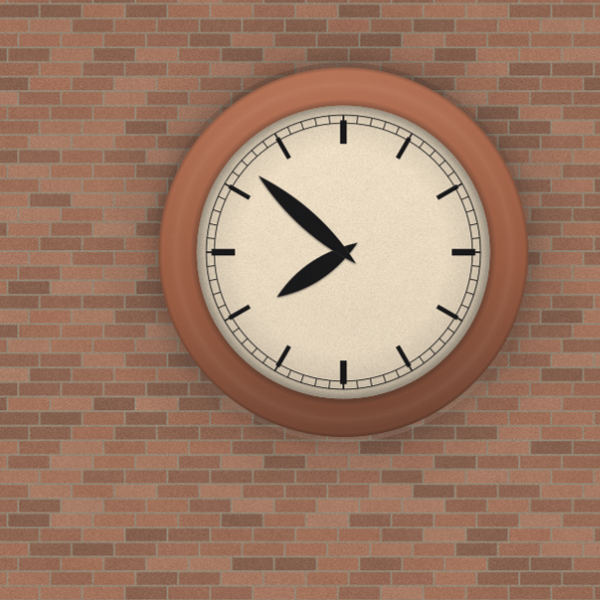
7:52
